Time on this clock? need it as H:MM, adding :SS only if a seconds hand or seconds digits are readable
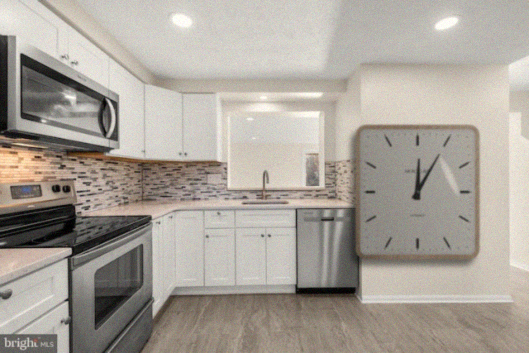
12:05
